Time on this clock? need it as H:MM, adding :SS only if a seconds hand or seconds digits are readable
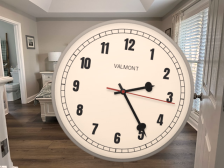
2:24:16
